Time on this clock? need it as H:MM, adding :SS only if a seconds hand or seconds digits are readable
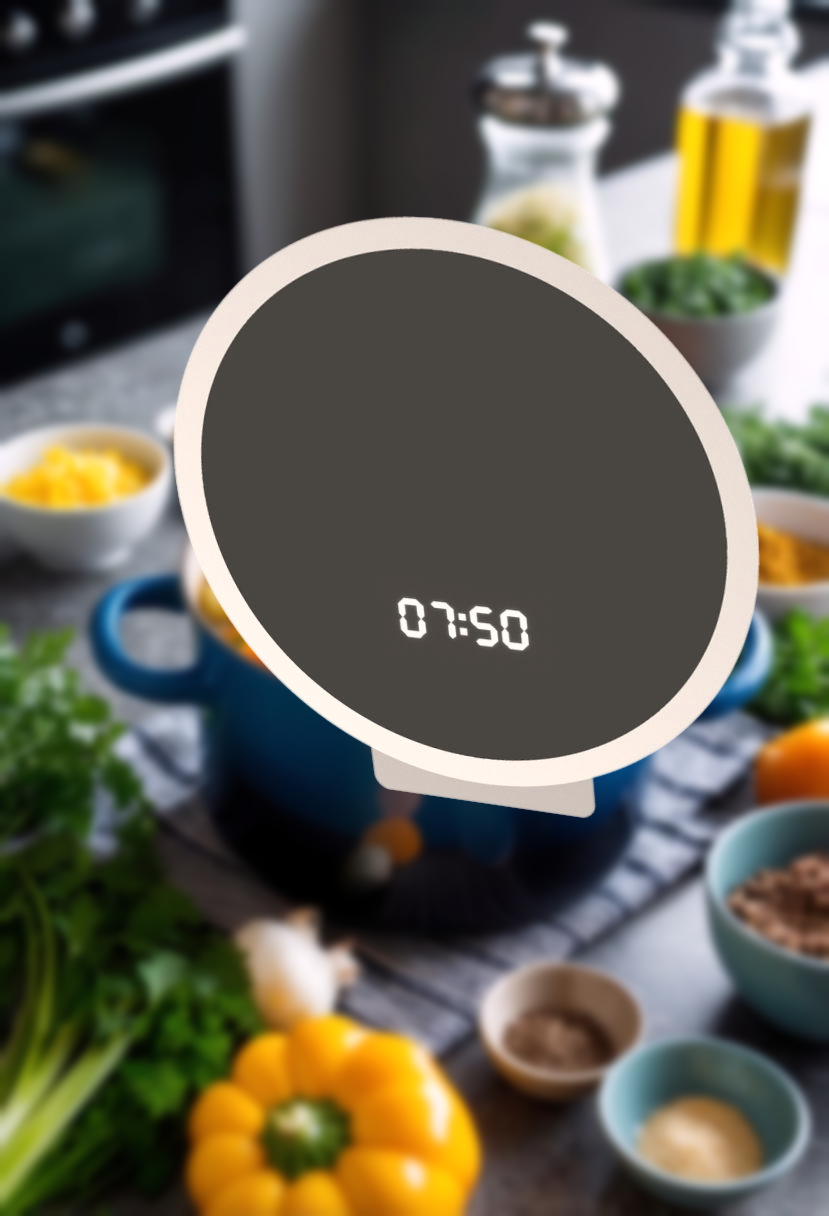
7:50
